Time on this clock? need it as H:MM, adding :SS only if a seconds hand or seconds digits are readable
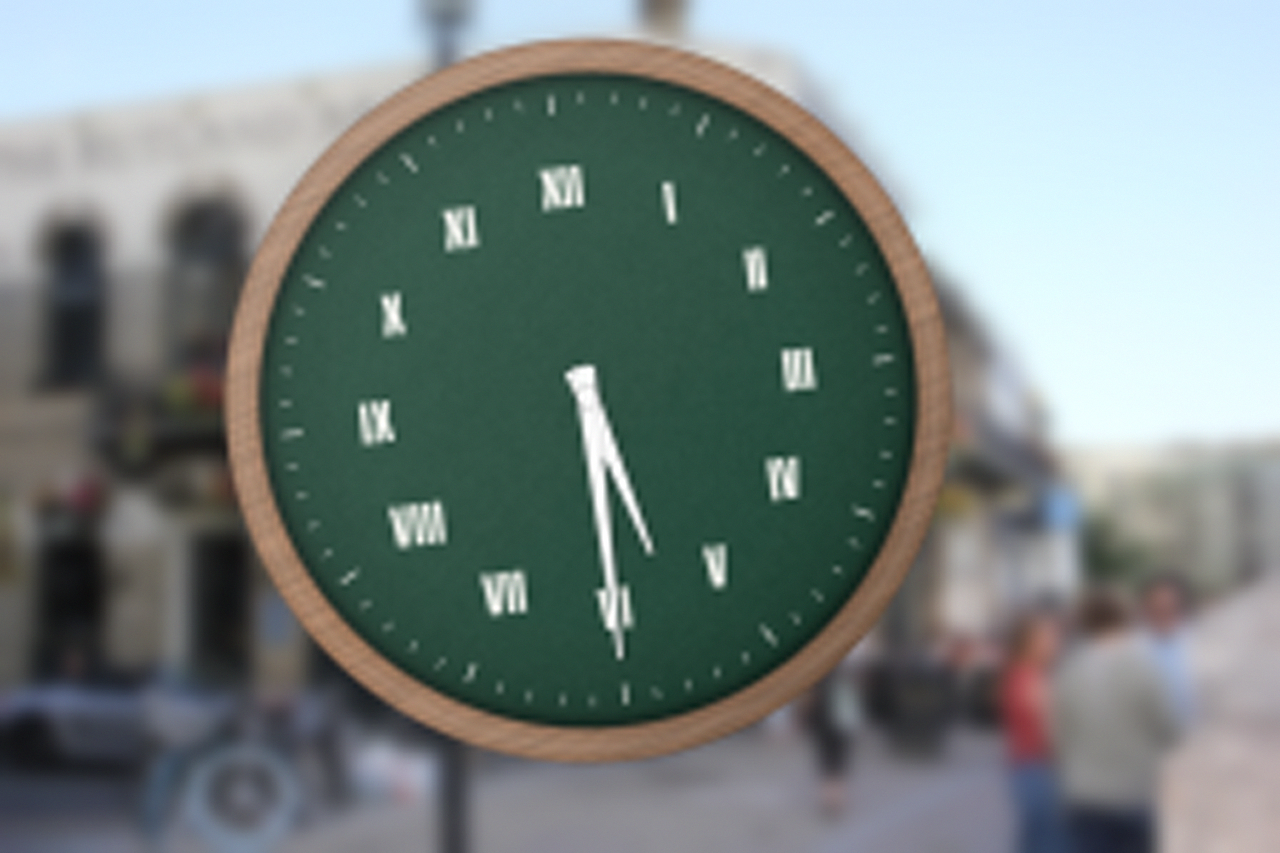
5:30
